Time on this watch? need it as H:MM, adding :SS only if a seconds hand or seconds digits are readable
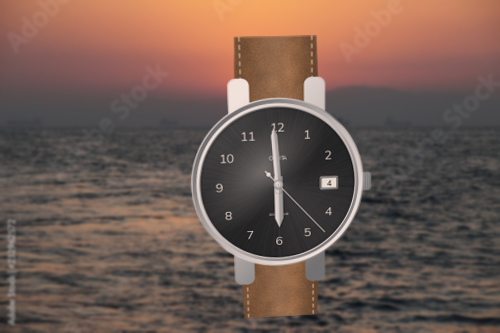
5:59:23
